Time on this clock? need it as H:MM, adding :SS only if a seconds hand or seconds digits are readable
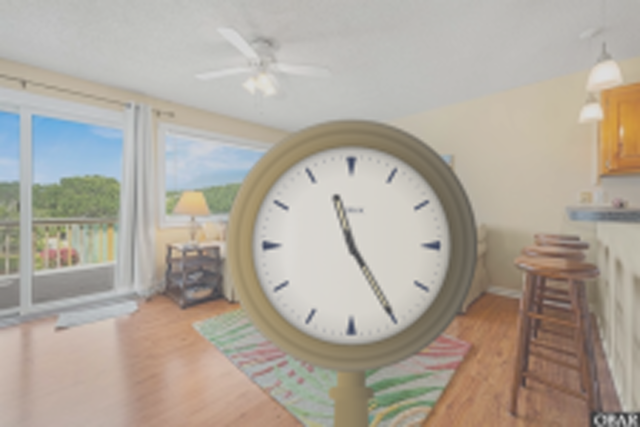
11:25
